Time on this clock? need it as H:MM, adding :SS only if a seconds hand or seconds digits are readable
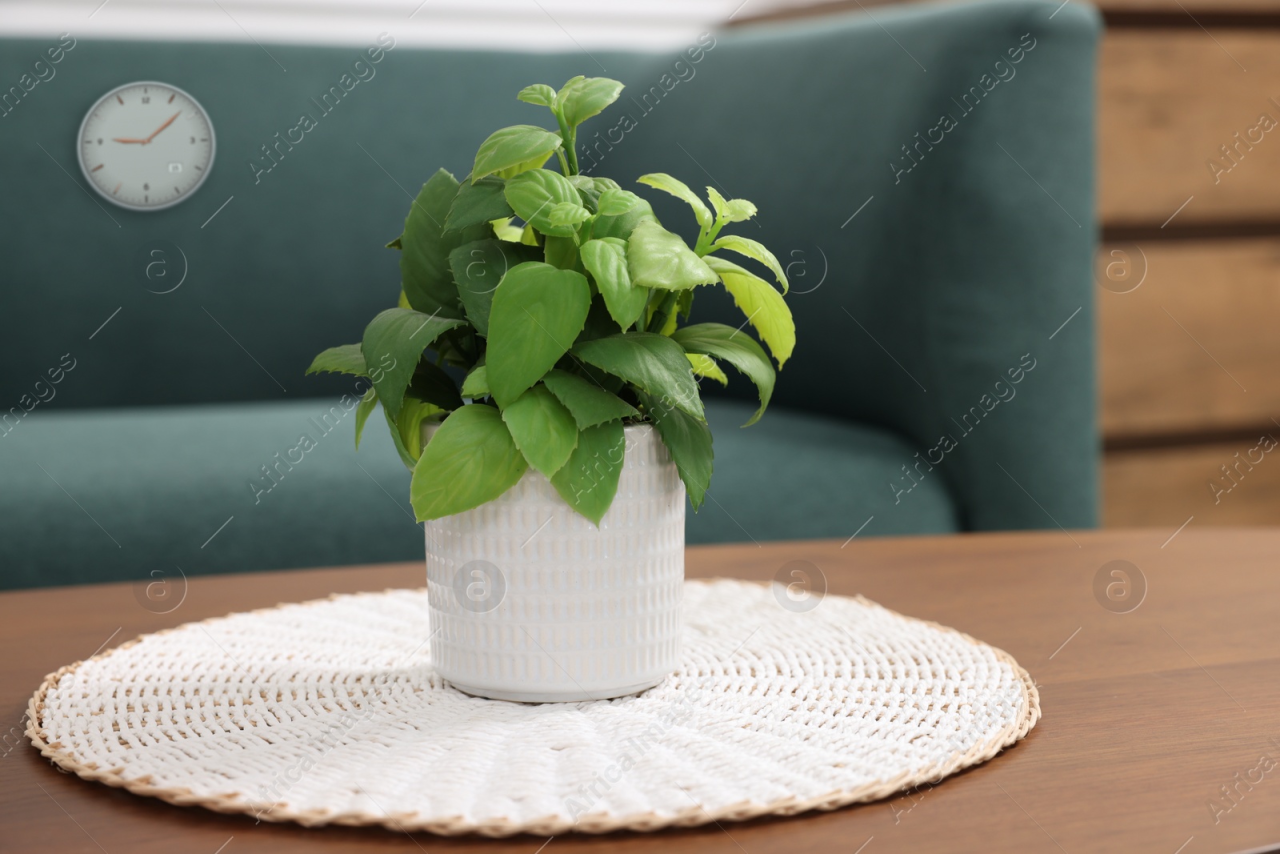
9:08
